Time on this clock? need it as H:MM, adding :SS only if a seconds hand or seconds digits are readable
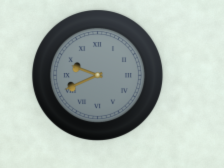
9:41
